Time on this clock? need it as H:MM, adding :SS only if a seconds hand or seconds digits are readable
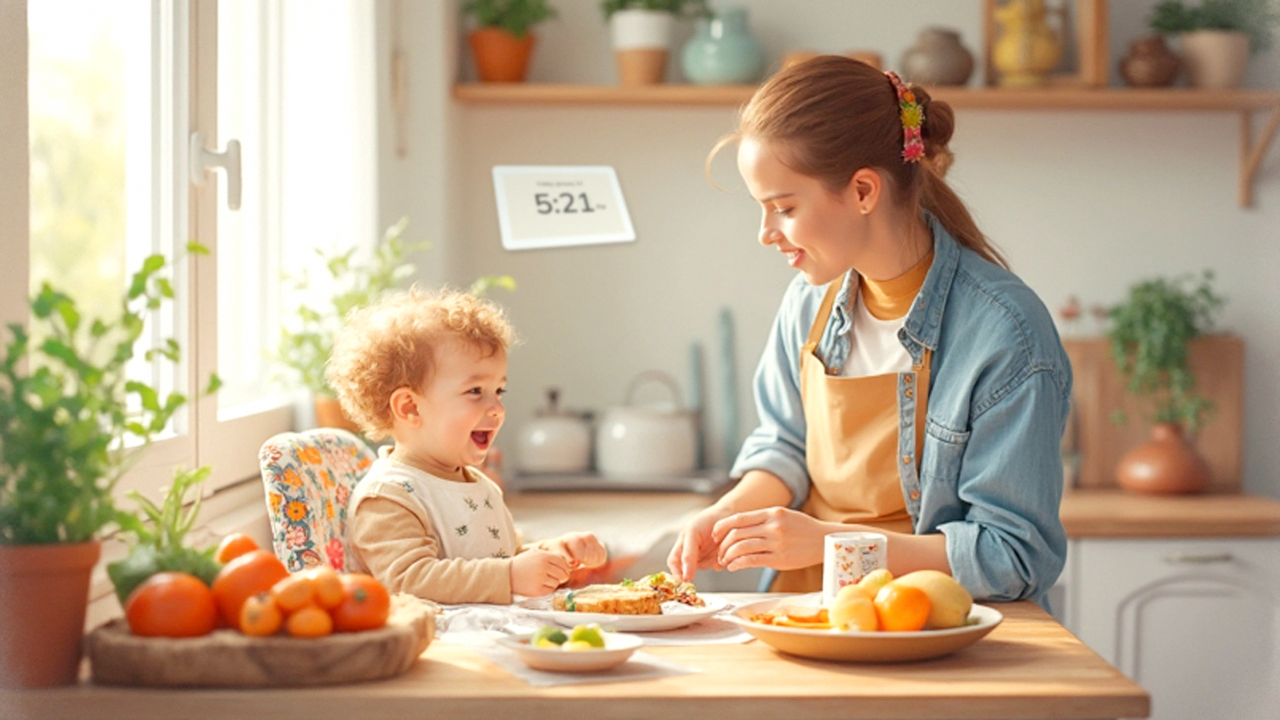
5:21
